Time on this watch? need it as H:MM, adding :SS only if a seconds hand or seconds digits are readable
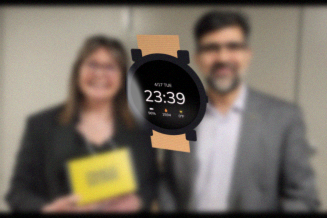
23:39
